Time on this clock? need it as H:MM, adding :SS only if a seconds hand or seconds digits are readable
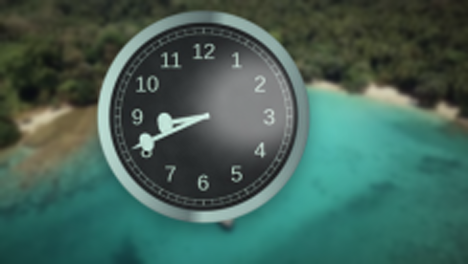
8:41
